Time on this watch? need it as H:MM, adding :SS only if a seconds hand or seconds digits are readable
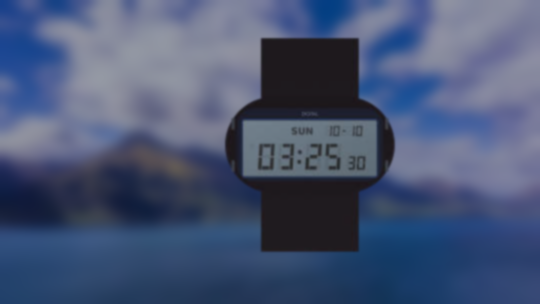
3:25:30
